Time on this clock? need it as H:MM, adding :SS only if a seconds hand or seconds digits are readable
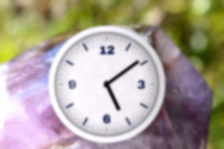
5:09
